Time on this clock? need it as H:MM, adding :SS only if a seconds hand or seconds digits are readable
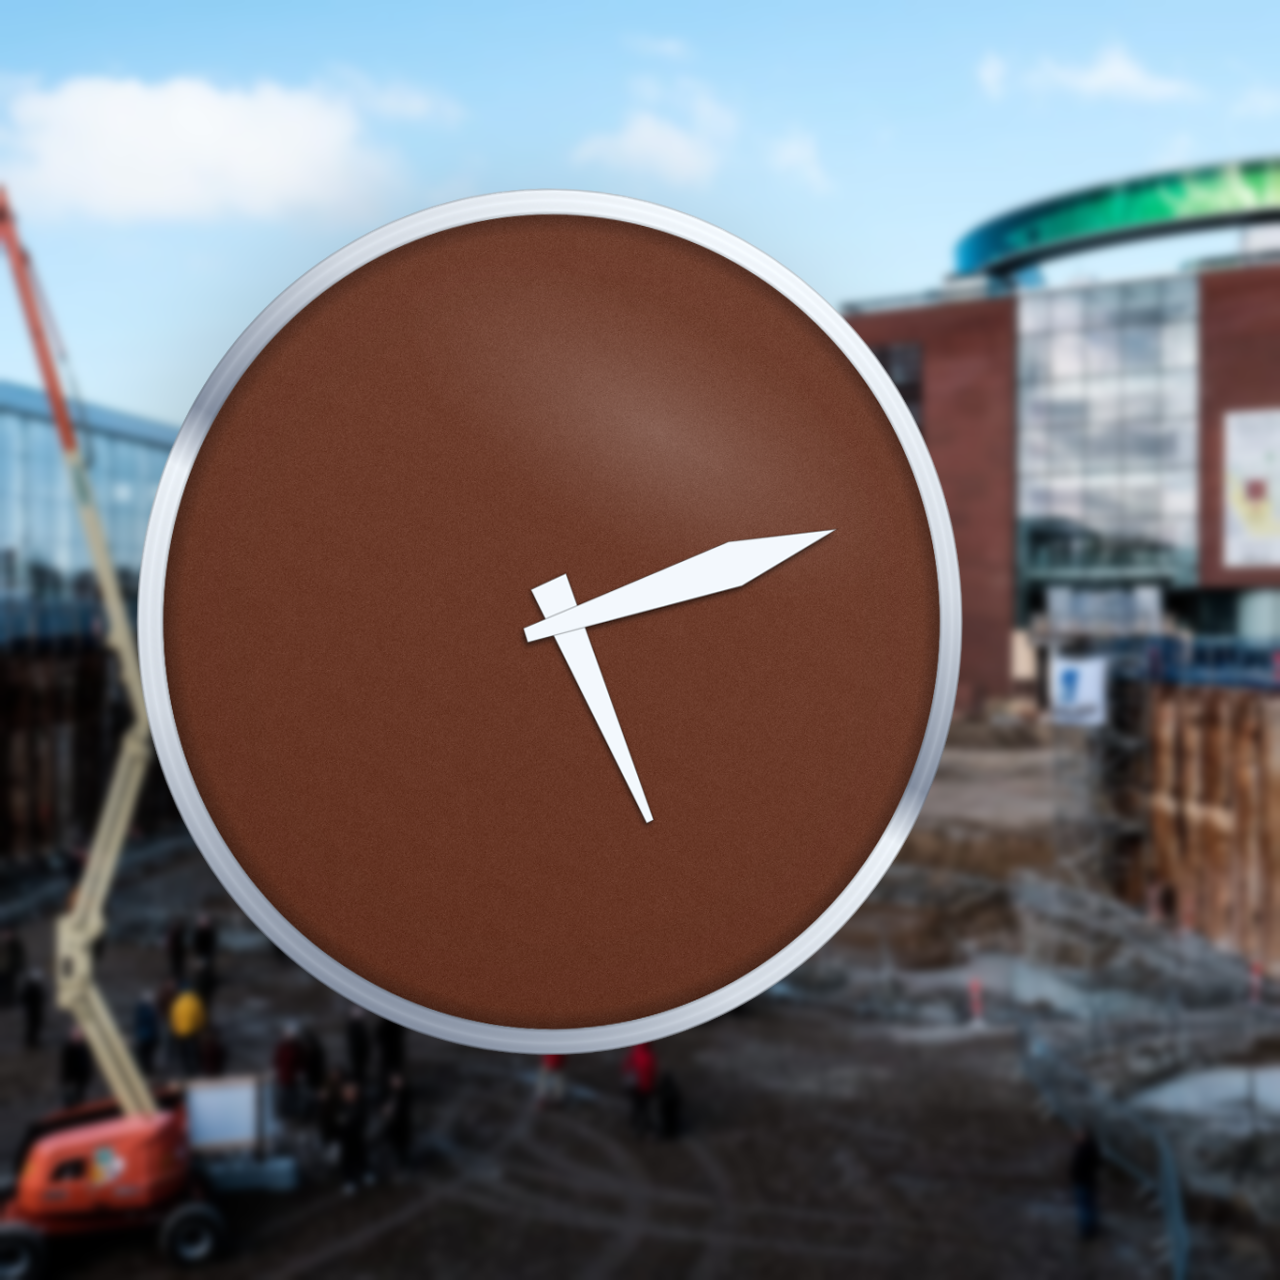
5:12
